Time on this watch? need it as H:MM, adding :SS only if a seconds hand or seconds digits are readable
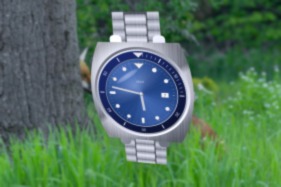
5:47
